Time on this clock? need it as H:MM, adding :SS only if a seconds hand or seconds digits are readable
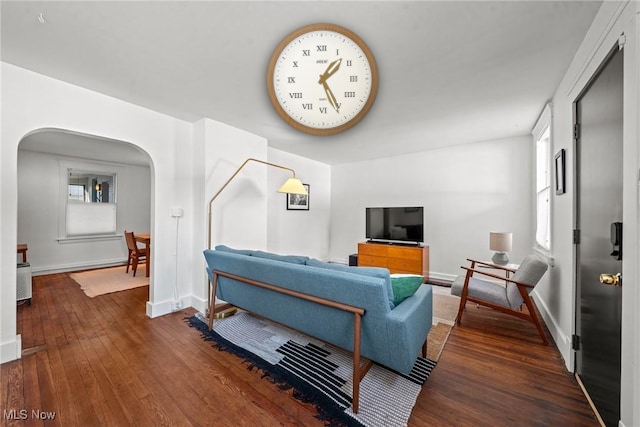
1:26
